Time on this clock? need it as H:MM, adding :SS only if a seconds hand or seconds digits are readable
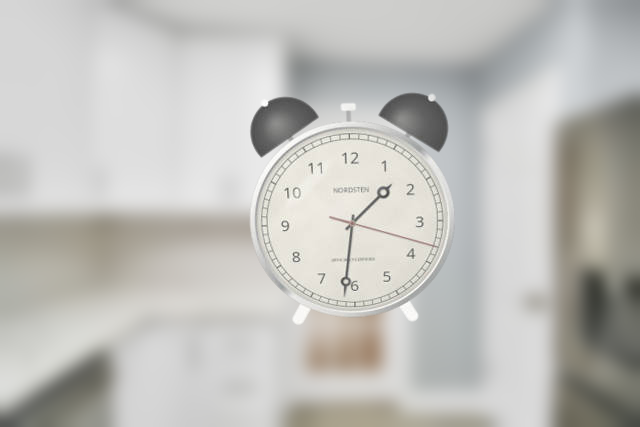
1:31:18
